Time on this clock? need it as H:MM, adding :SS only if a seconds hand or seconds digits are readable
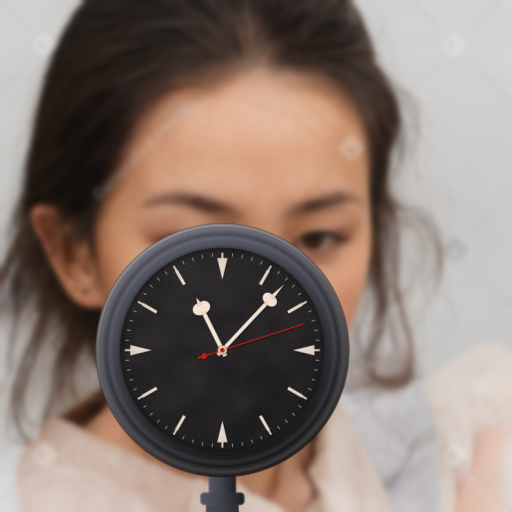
11:07:12
